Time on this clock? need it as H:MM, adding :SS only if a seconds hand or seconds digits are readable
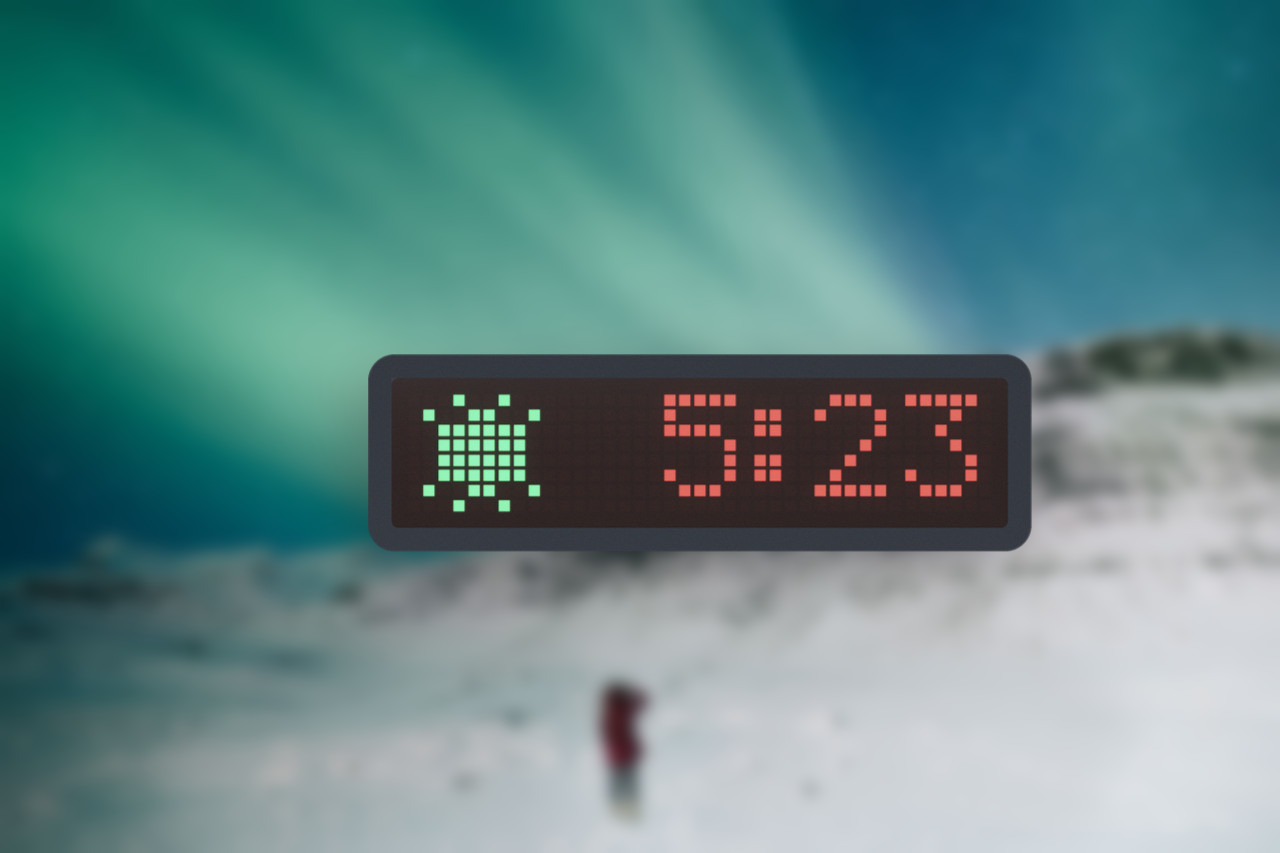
5:23
